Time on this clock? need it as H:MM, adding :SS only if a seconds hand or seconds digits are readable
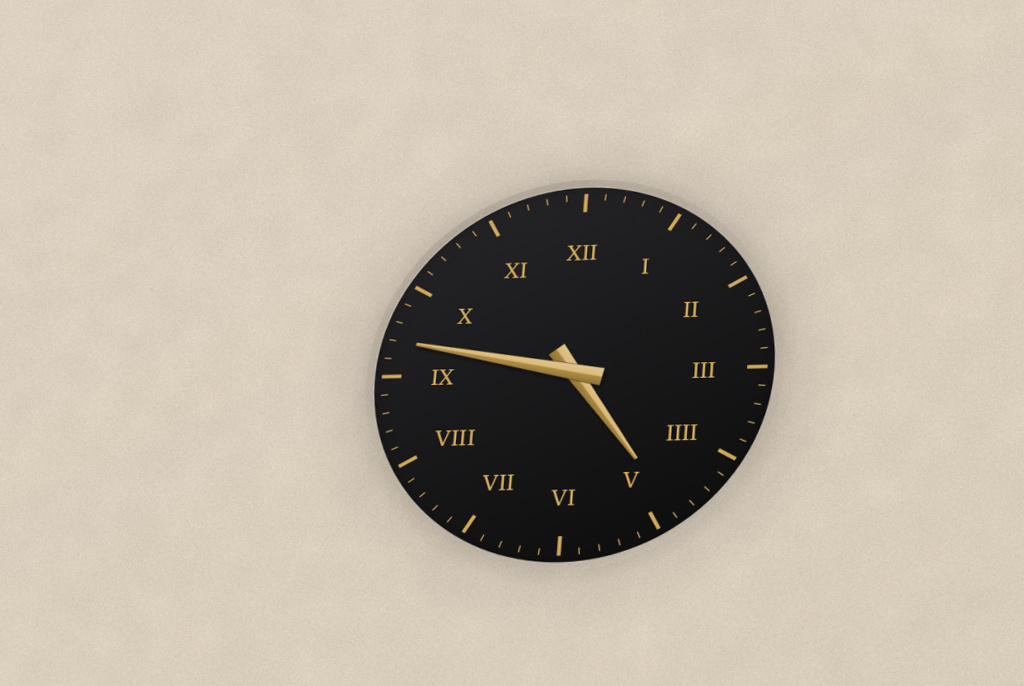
4:47
